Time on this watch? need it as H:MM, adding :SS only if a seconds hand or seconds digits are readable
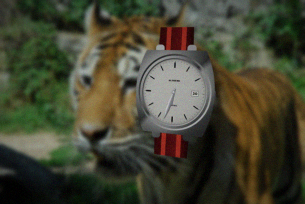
6:33
